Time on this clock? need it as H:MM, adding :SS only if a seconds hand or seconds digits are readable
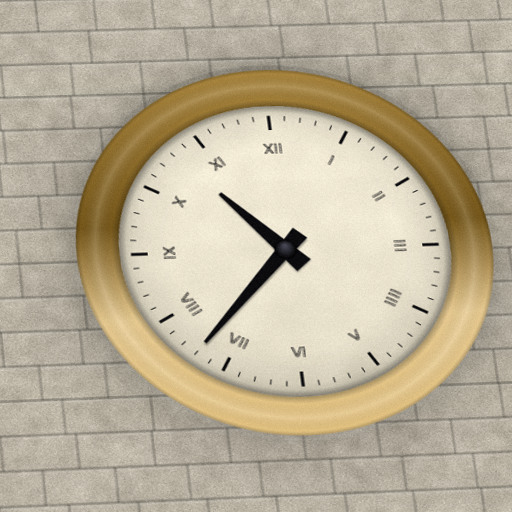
10:37
